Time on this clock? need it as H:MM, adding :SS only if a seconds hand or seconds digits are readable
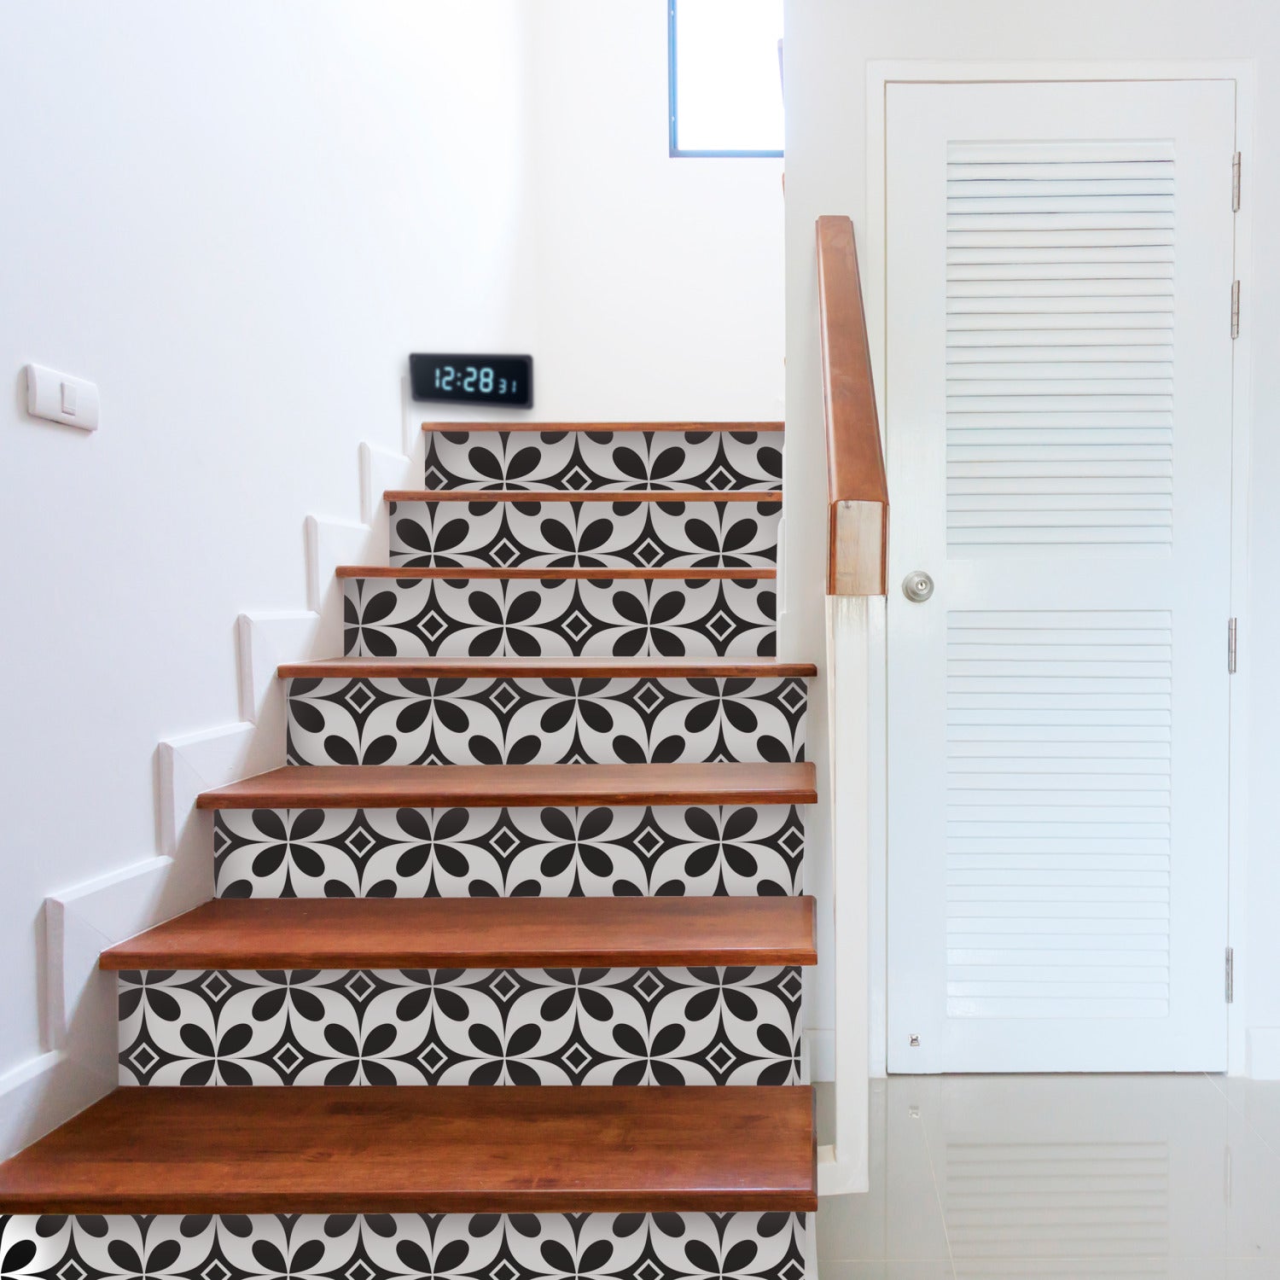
12:28:31
